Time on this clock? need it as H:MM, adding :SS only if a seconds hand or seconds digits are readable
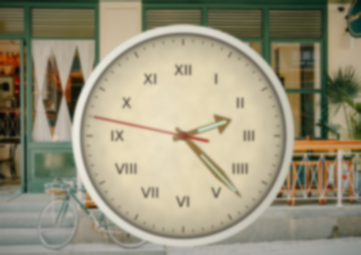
2:22:47
